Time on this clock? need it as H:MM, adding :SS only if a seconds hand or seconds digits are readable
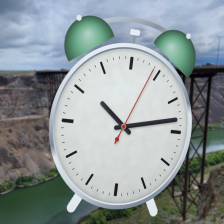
10:13:04
